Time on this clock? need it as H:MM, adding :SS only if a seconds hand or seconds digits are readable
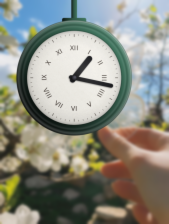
1:17
